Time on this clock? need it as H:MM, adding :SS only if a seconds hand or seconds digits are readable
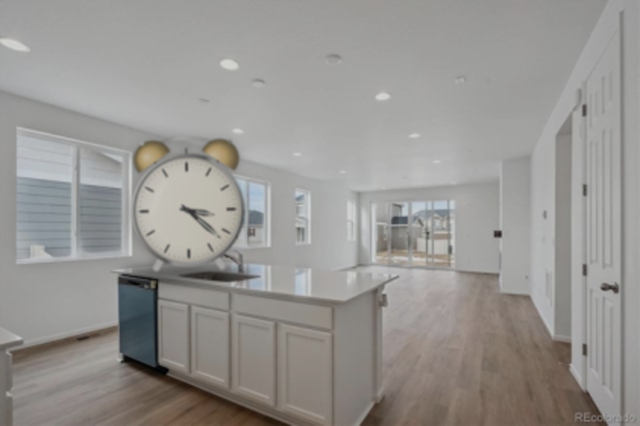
3:22
